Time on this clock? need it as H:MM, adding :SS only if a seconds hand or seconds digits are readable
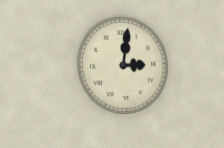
3:02
